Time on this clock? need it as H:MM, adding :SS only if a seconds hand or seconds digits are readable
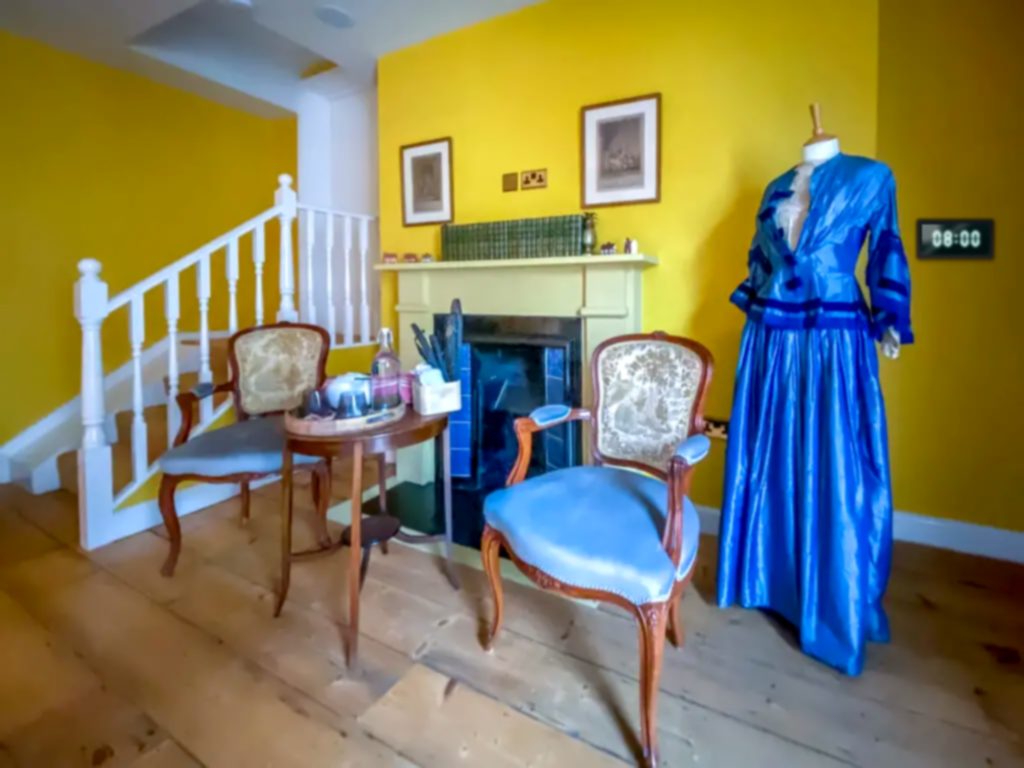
8:00
